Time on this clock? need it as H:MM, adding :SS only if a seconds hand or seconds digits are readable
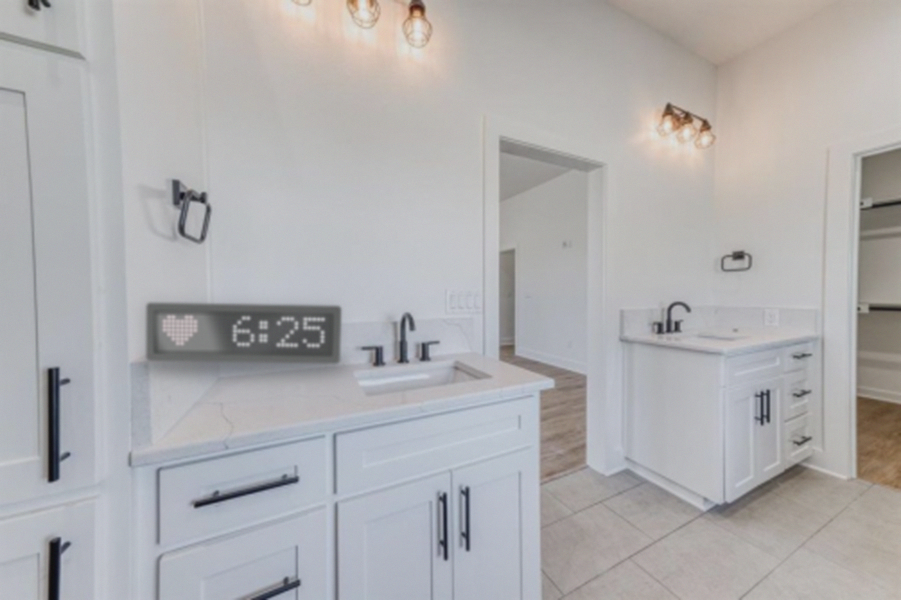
6:25
